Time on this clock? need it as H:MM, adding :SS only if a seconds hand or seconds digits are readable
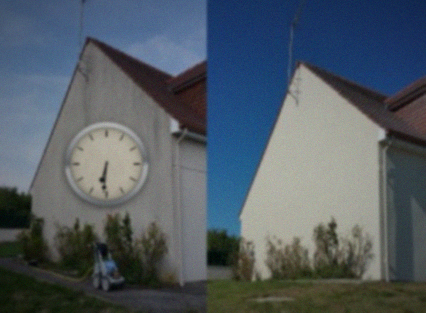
6:31
